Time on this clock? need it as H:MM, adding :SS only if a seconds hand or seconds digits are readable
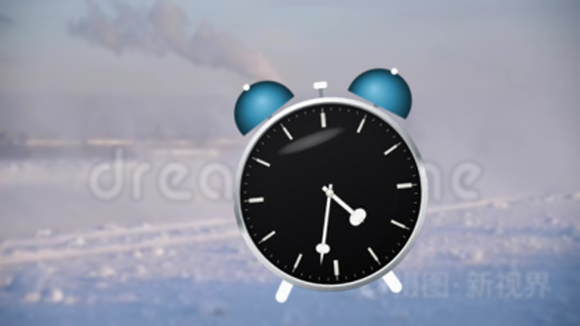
4:32
